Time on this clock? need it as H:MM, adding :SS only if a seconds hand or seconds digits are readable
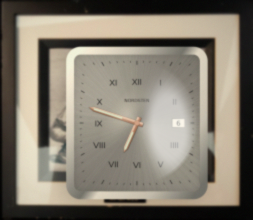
6:48
